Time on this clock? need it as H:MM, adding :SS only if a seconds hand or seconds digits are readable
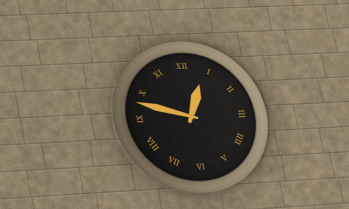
12:48
